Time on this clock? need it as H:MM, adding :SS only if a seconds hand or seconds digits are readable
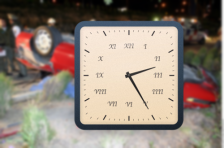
2:25
